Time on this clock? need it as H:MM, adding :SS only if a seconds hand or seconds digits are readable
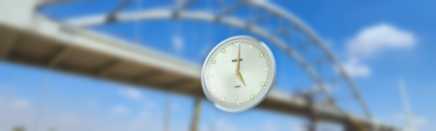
5:01
